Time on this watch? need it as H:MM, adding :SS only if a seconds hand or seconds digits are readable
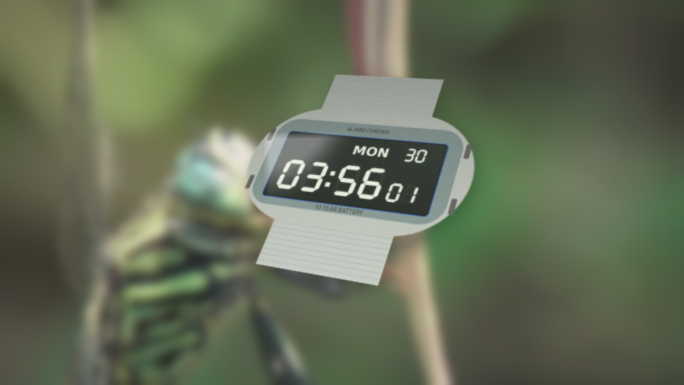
3:56:01
